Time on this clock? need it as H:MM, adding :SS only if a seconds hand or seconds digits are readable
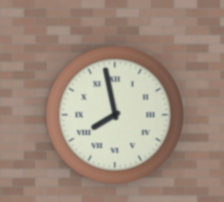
7:58
